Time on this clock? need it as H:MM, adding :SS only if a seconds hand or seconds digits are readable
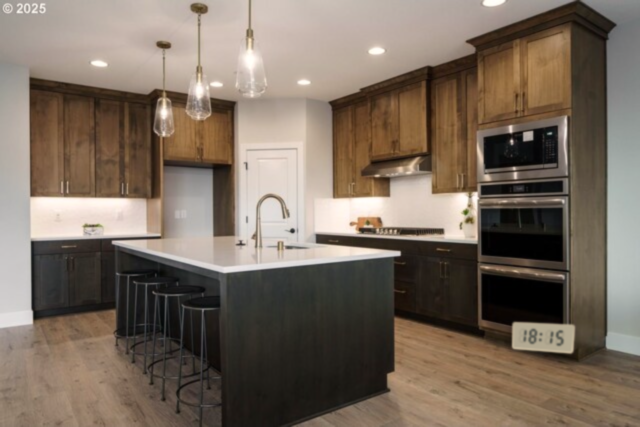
18:15
